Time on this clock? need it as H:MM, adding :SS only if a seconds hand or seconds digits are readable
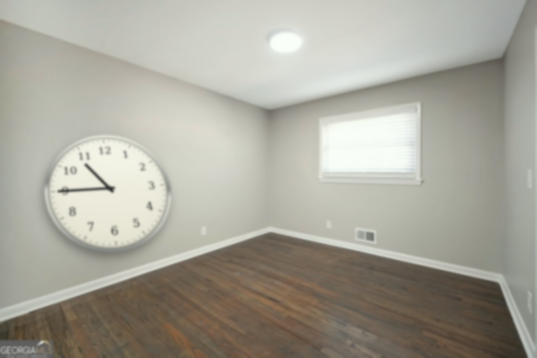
10:45
